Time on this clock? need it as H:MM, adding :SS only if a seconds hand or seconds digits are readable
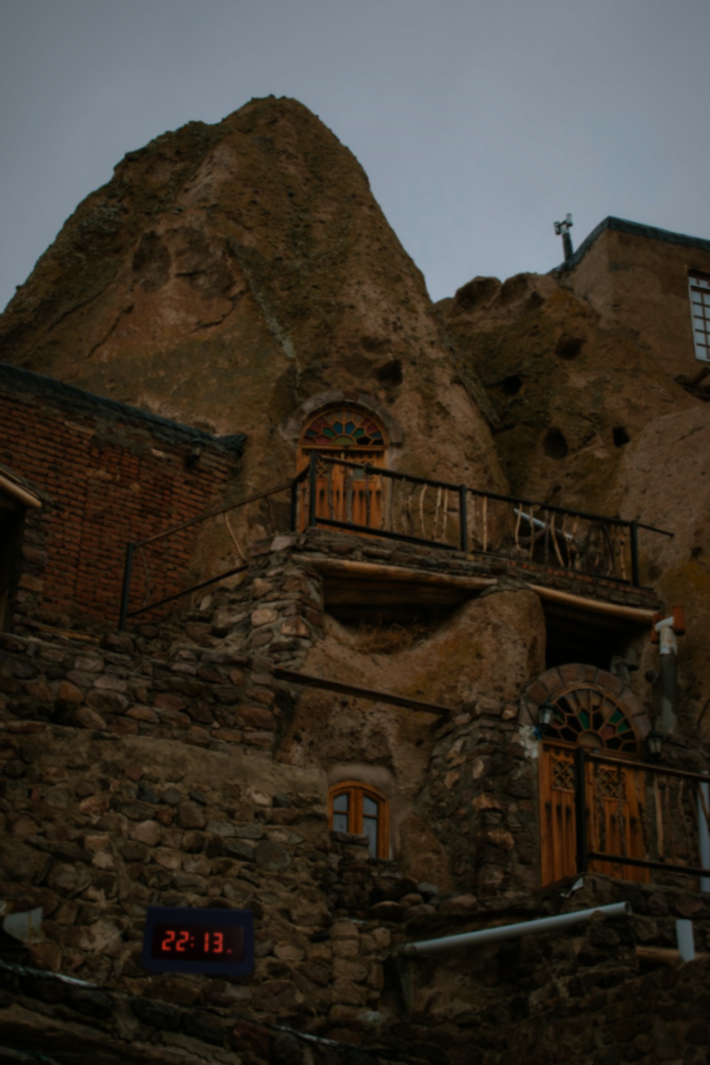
22:13
